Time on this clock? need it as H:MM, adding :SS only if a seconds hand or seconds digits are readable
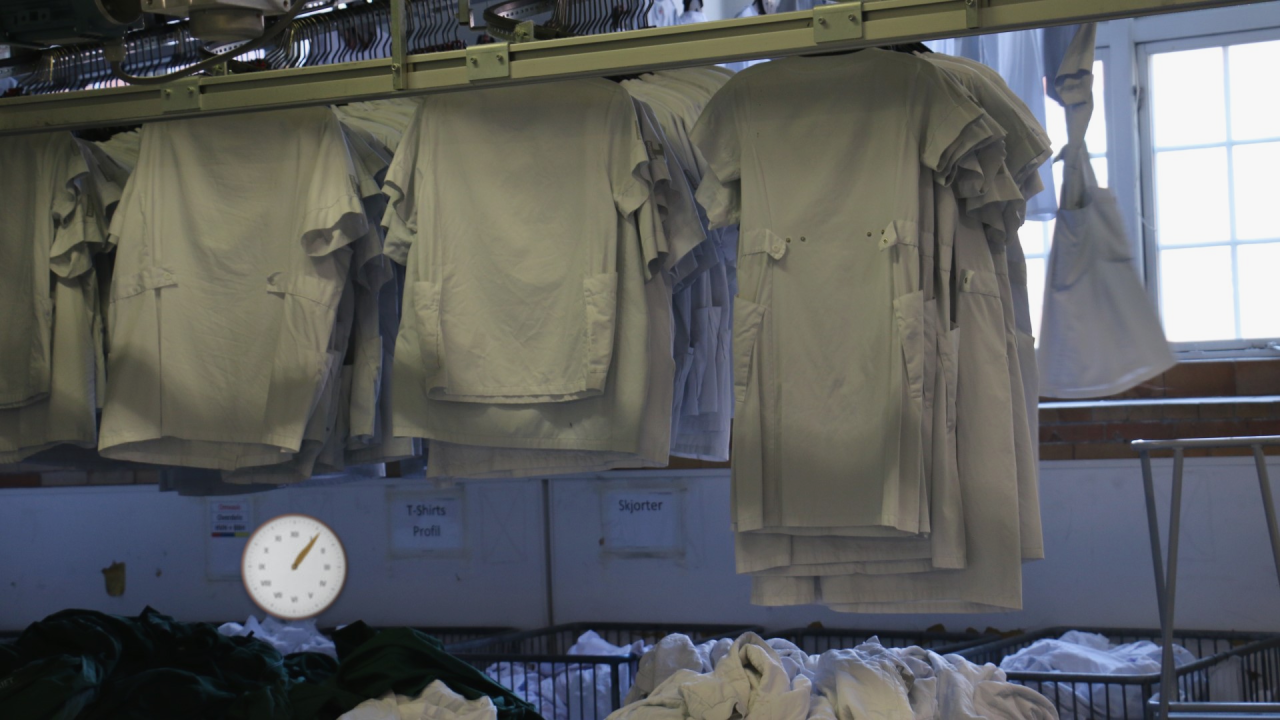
1:06
